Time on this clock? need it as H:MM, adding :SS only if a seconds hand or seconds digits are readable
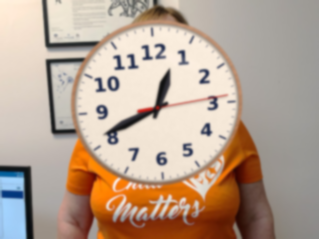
12:41:14
